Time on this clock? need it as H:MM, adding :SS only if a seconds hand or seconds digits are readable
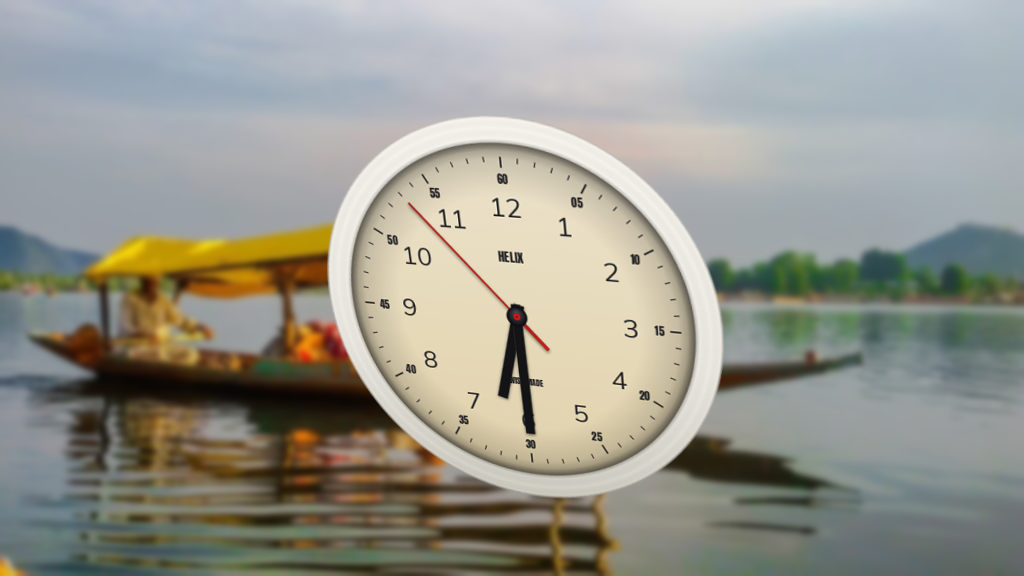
6:29:53
